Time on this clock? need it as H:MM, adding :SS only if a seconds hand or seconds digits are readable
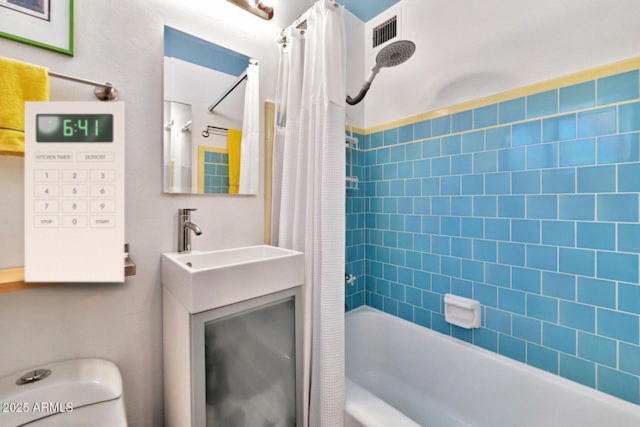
6:41
